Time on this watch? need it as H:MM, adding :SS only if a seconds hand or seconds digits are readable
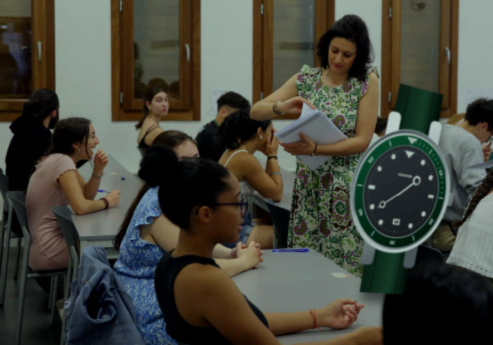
1:39
